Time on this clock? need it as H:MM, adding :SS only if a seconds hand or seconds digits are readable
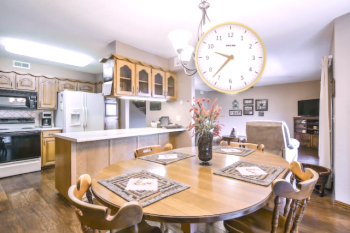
9:37
